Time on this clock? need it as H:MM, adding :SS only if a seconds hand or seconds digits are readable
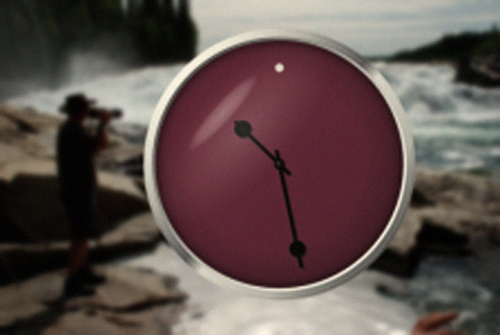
10:28
